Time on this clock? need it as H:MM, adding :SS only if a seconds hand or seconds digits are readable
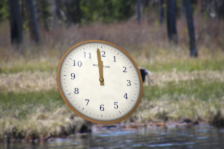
11:59
